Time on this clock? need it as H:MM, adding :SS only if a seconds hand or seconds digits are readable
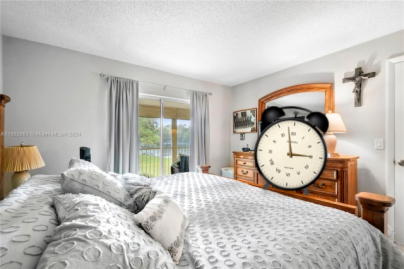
2:58
